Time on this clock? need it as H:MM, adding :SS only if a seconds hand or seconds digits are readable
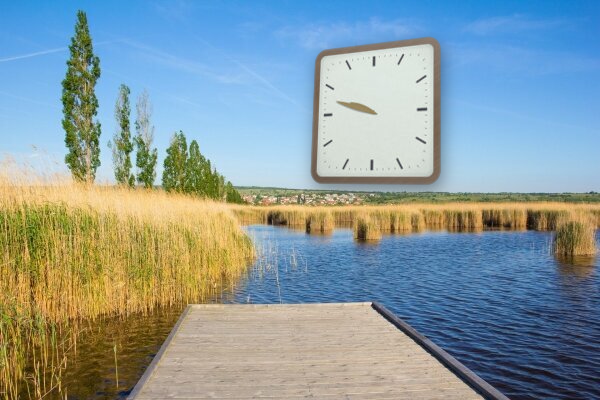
9:48
